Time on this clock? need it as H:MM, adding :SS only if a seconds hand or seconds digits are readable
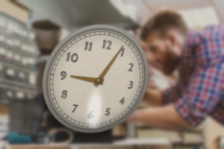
9:04
